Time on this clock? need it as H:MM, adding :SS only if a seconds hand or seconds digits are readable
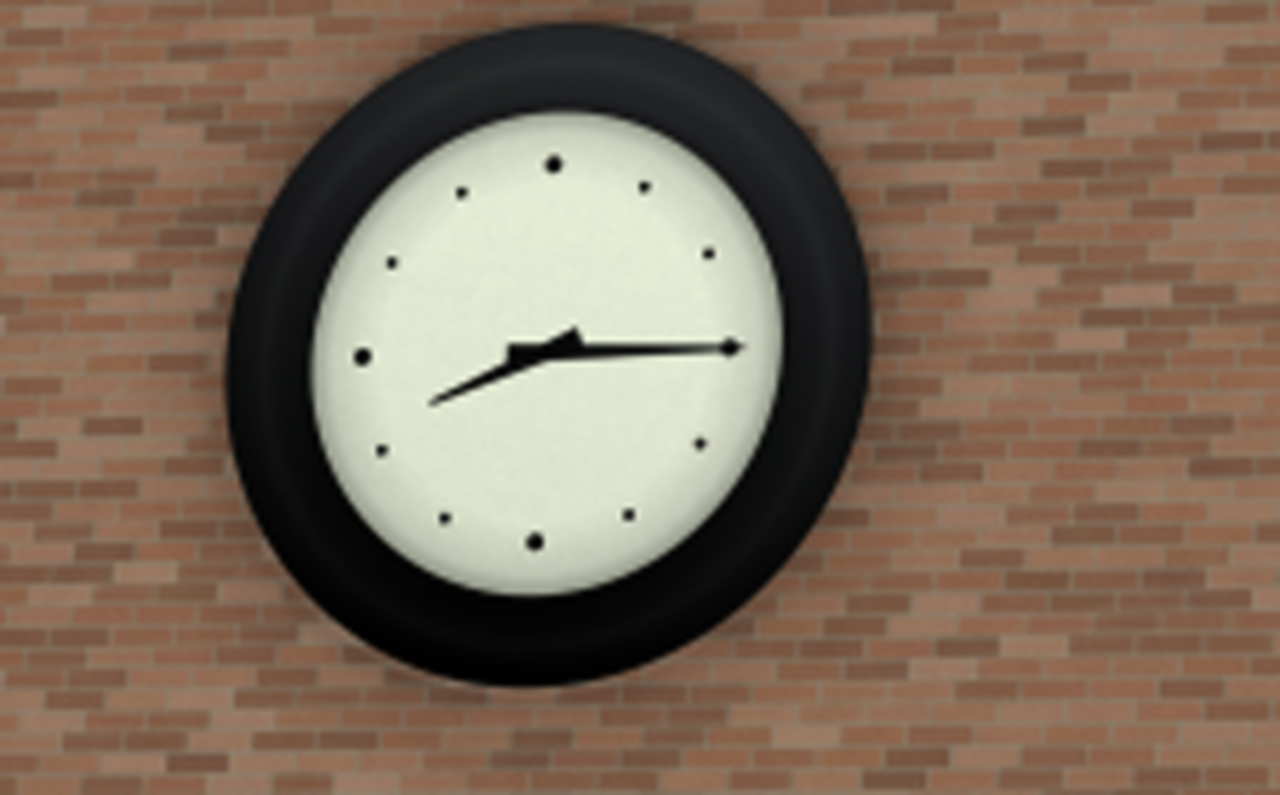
8:15
